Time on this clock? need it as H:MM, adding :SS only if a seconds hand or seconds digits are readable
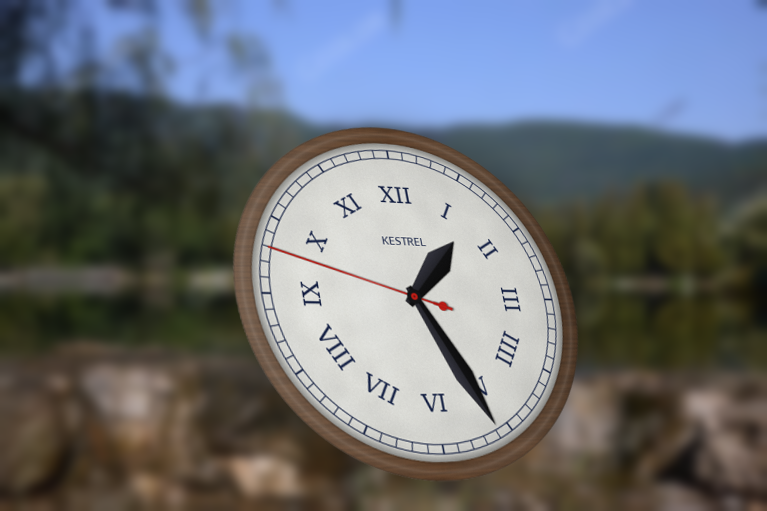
1:25:48
